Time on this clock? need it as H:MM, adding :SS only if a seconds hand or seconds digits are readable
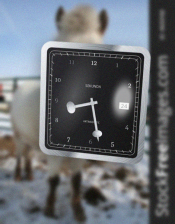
8:28
